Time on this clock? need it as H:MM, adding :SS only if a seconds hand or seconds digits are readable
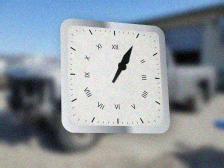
1:05
